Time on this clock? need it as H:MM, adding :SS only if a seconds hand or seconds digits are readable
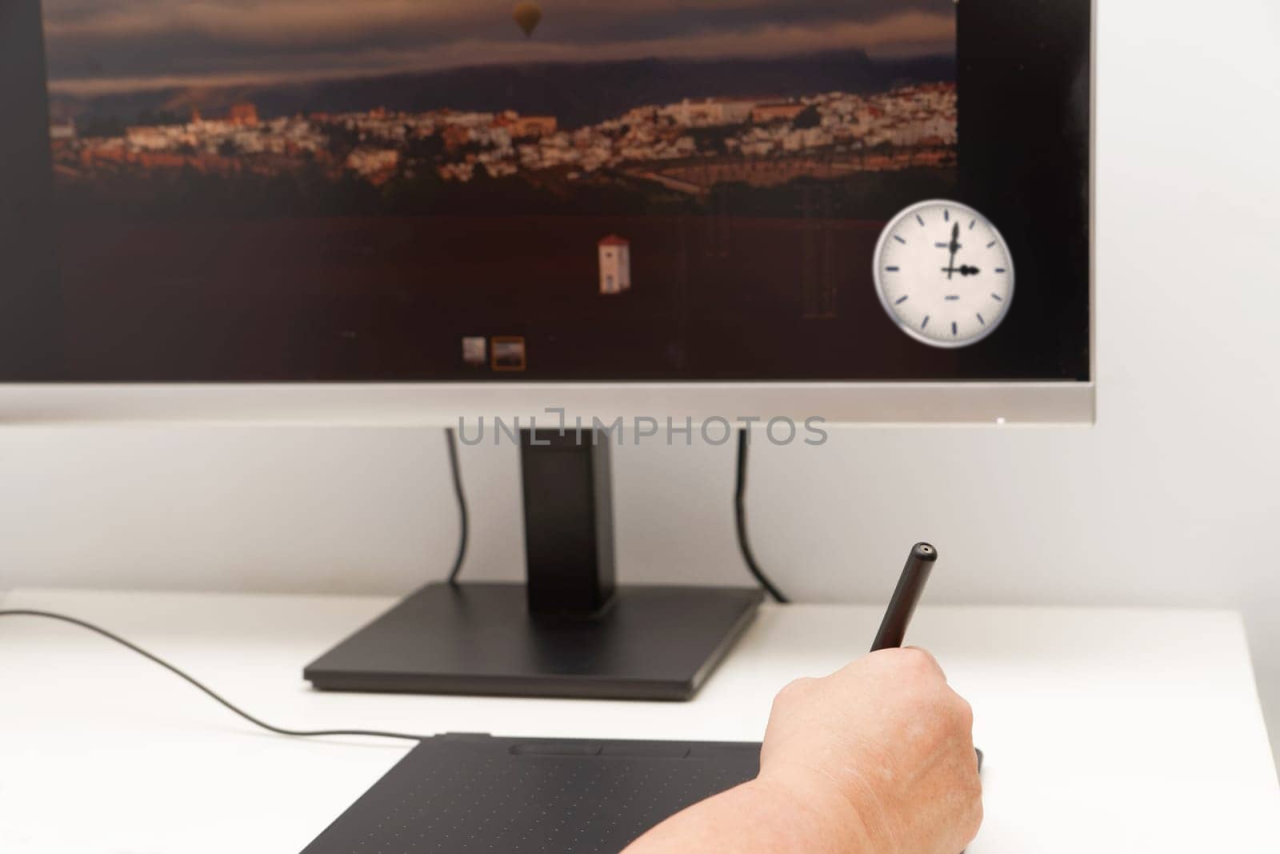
3:02
